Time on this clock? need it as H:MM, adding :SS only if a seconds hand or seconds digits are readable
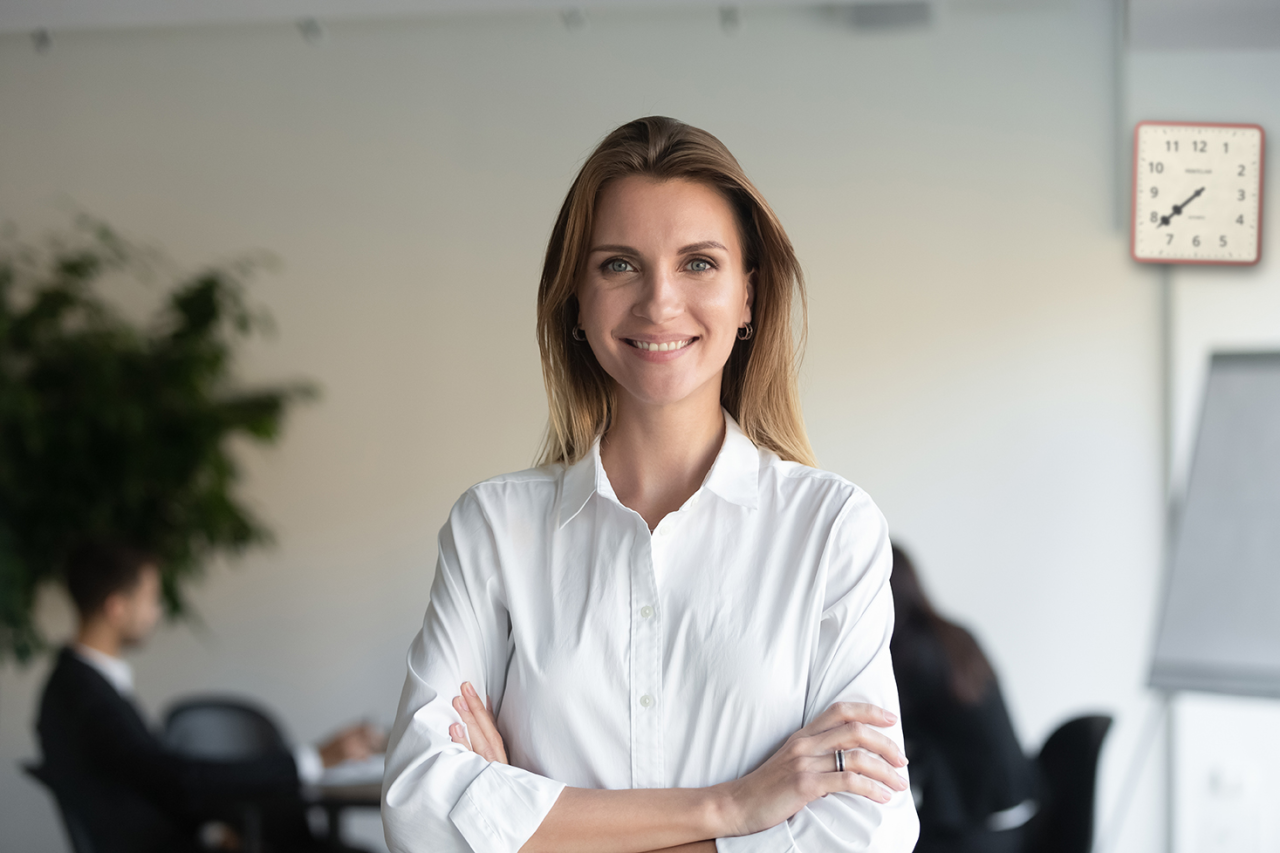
7:38
